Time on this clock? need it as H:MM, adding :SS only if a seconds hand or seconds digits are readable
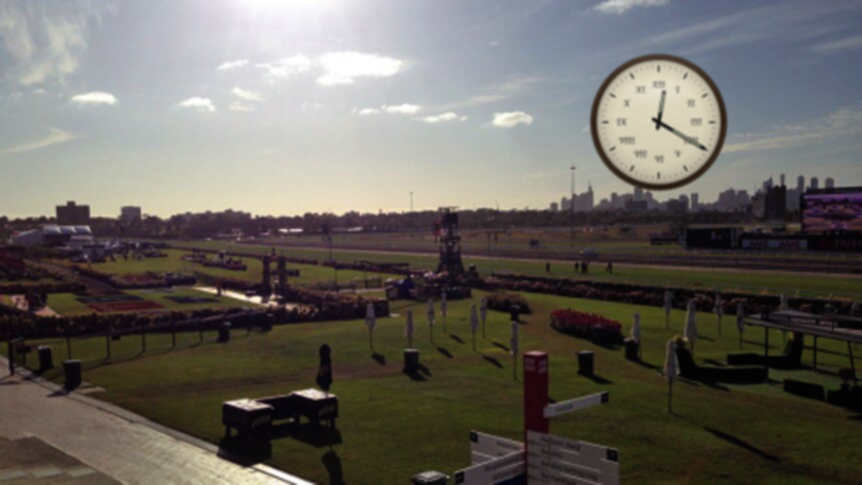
12:20
